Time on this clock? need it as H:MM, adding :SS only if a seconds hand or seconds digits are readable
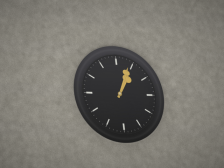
1:04
